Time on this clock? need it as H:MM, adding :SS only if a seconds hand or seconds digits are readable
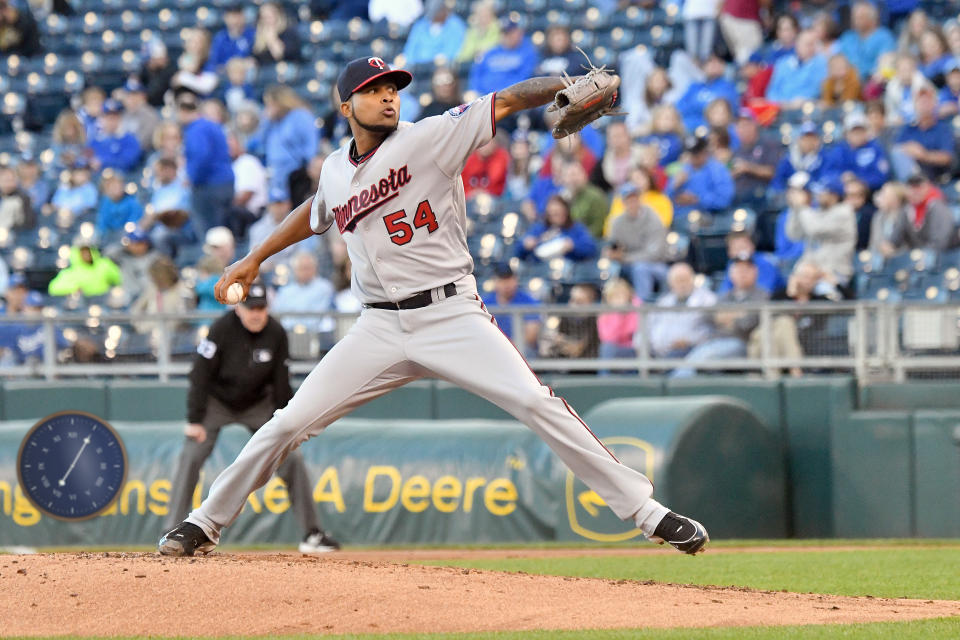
7:05
